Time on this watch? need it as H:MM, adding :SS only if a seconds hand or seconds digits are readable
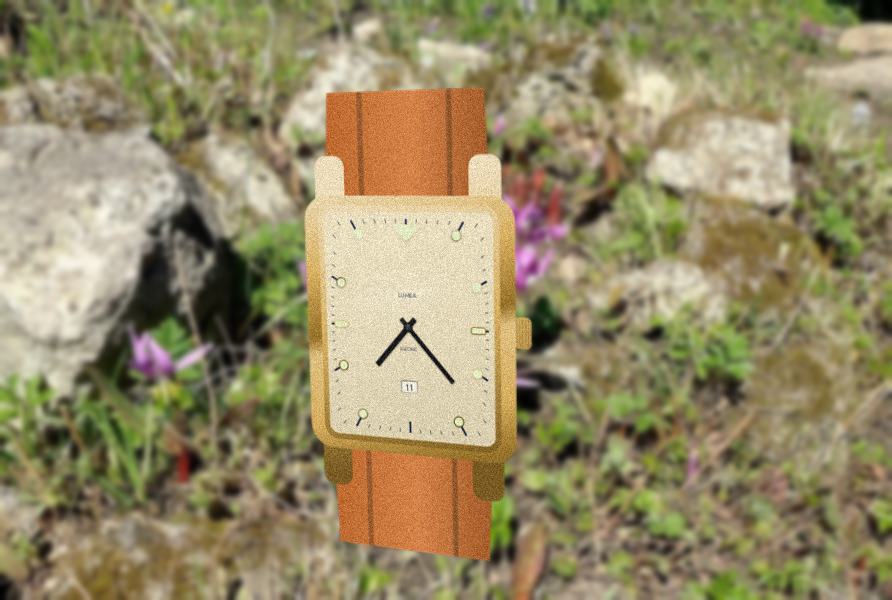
7:23
